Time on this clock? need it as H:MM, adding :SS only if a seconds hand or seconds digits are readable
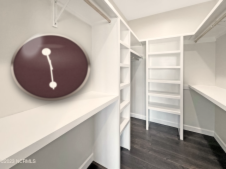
11:29
